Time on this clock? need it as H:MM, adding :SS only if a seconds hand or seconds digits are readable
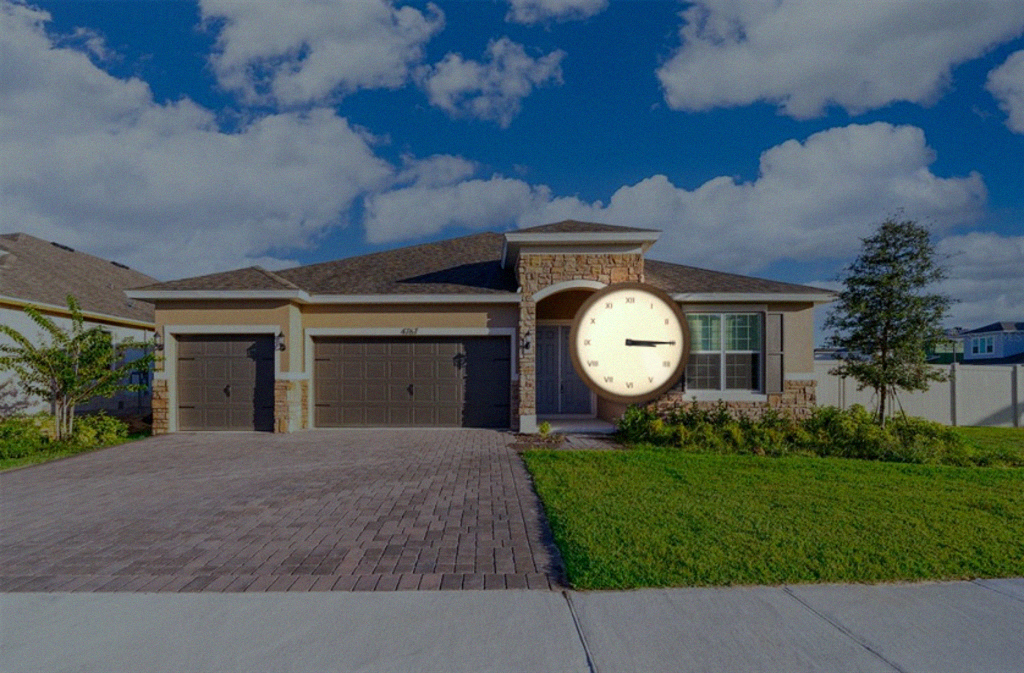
3:15
